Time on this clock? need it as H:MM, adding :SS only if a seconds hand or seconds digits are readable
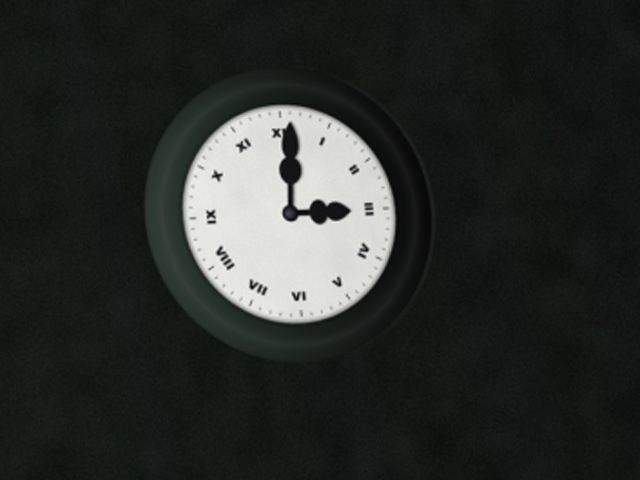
3:01
